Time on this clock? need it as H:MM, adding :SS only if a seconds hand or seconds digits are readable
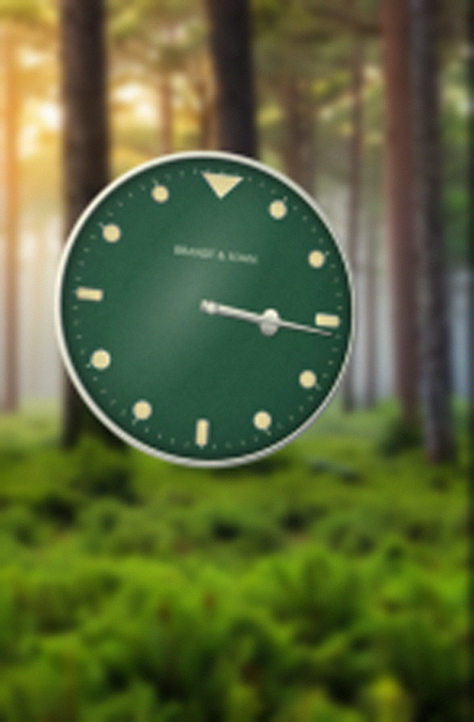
3:16
